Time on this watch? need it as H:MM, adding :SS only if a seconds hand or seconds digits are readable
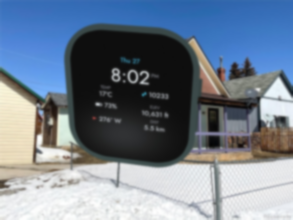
8:02
